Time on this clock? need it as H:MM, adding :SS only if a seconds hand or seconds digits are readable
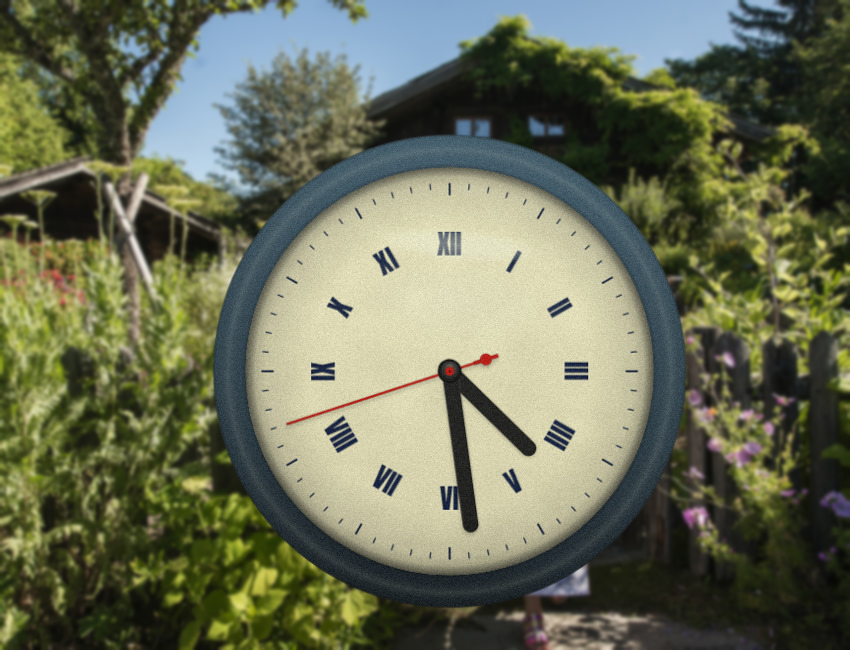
4:28:42
